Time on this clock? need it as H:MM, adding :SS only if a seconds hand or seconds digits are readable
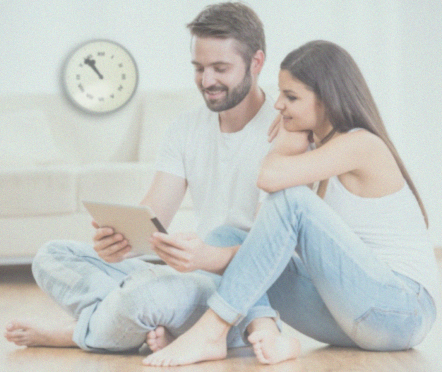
10:53
